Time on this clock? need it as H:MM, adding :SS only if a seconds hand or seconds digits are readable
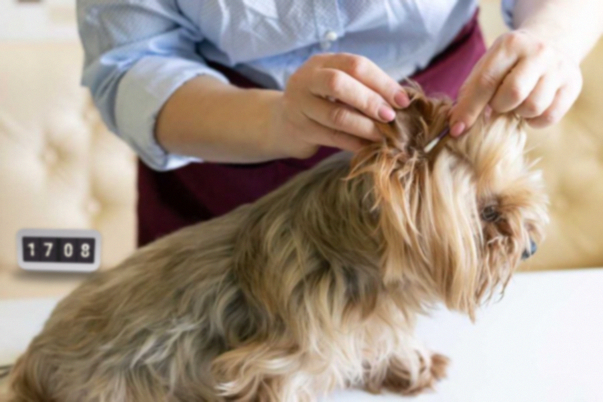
17:08
